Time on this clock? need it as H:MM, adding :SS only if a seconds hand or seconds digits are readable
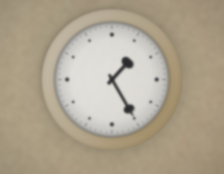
1:25
